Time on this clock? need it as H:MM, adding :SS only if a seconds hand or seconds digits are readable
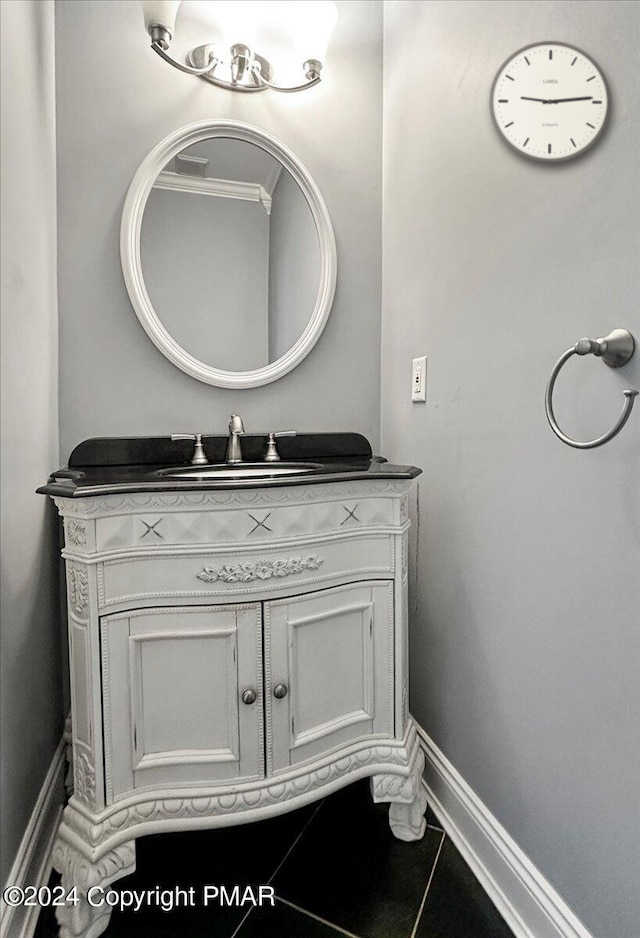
9:14
